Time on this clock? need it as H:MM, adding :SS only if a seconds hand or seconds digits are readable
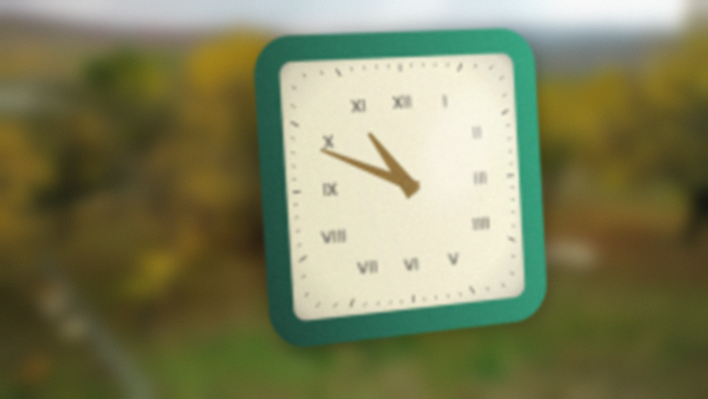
10:49
